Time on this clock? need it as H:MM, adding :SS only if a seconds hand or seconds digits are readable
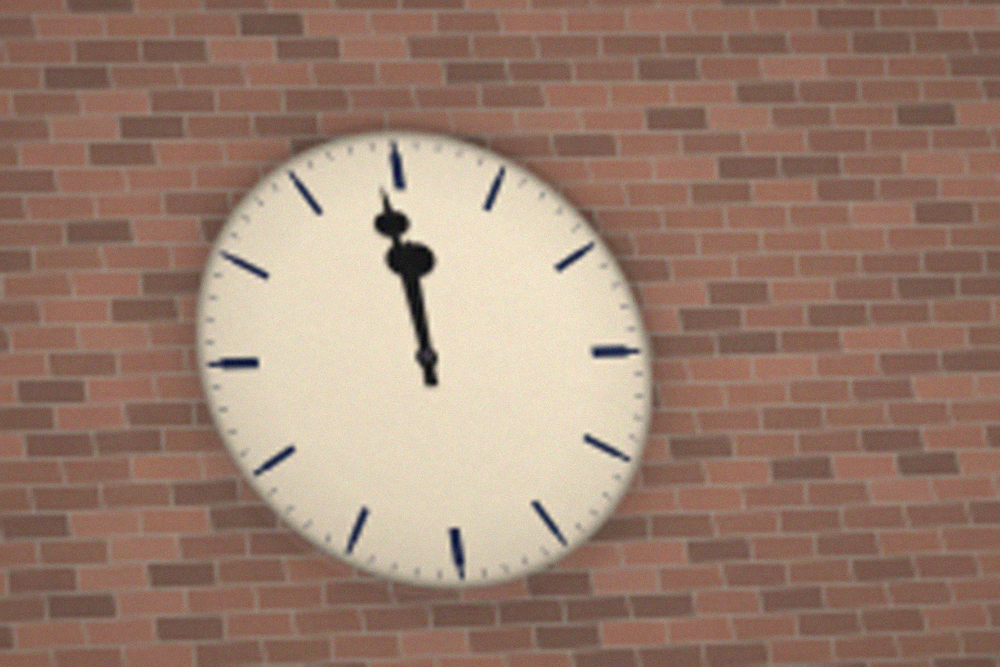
11:59
